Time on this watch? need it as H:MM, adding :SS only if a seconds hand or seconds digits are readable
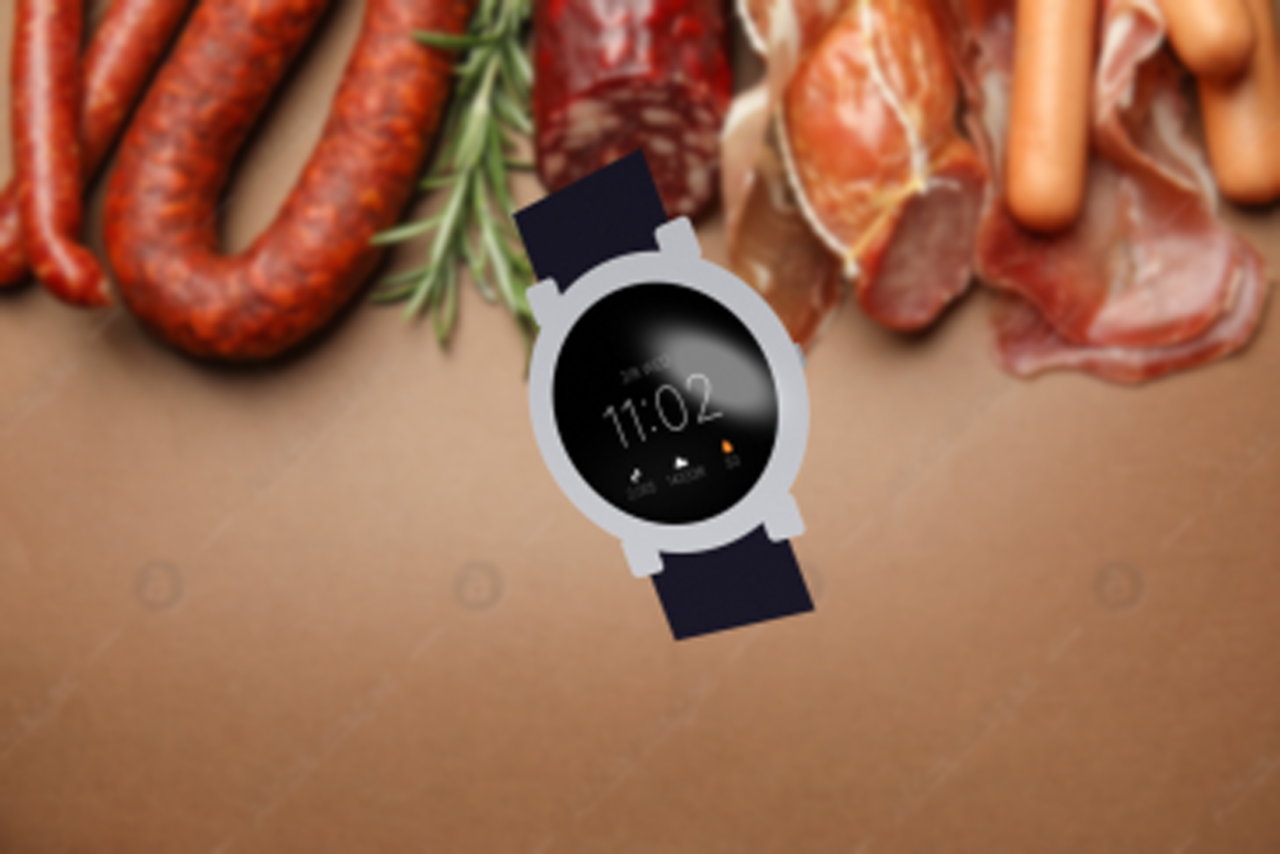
11:02
